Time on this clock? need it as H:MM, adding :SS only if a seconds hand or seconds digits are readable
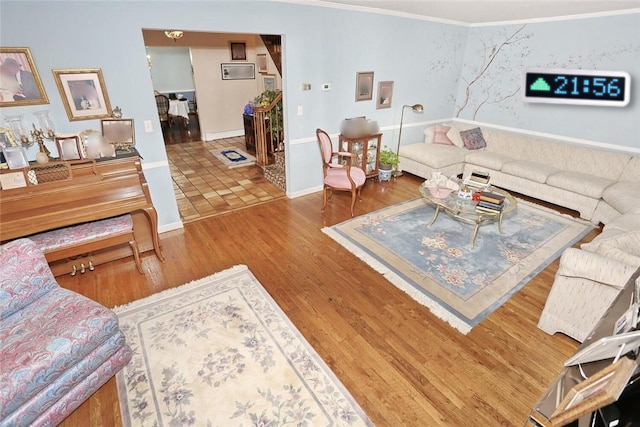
21:56
